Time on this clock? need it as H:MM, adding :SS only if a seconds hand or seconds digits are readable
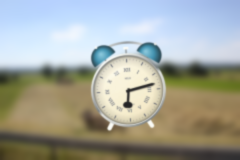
6:13
